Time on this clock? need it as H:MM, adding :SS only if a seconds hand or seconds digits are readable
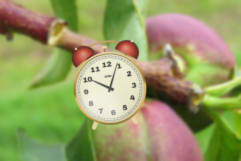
10:04
